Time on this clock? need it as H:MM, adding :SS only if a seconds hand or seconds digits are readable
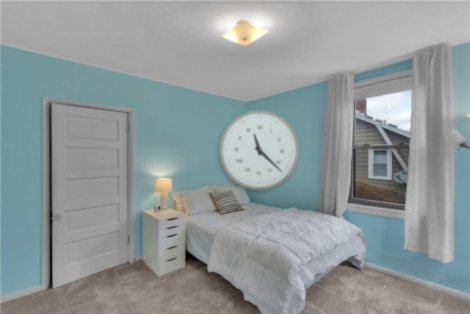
11:22
